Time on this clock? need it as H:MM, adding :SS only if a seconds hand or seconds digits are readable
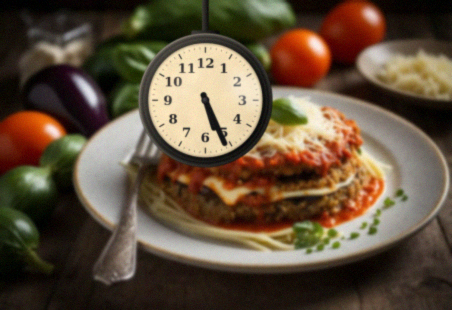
5:26
